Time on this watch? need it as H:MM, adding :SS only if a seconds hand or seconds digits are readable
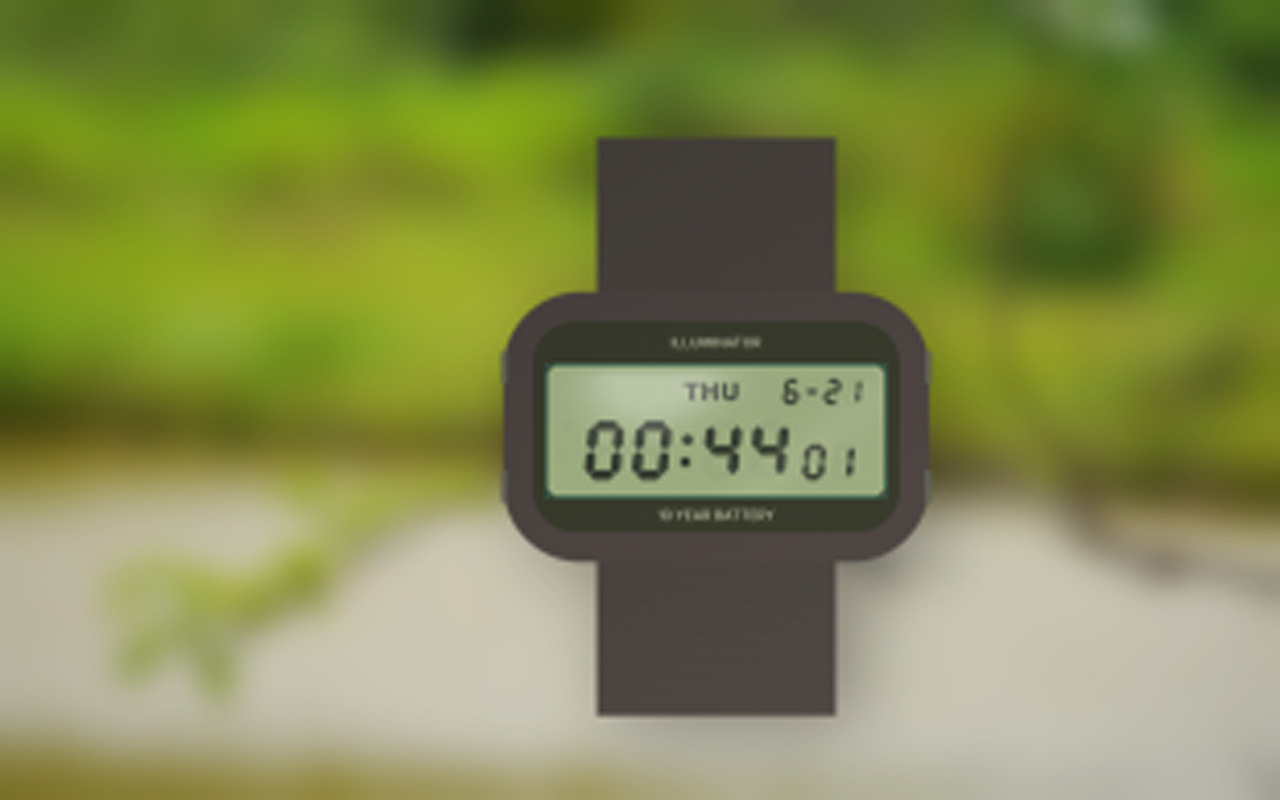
0:44:01
